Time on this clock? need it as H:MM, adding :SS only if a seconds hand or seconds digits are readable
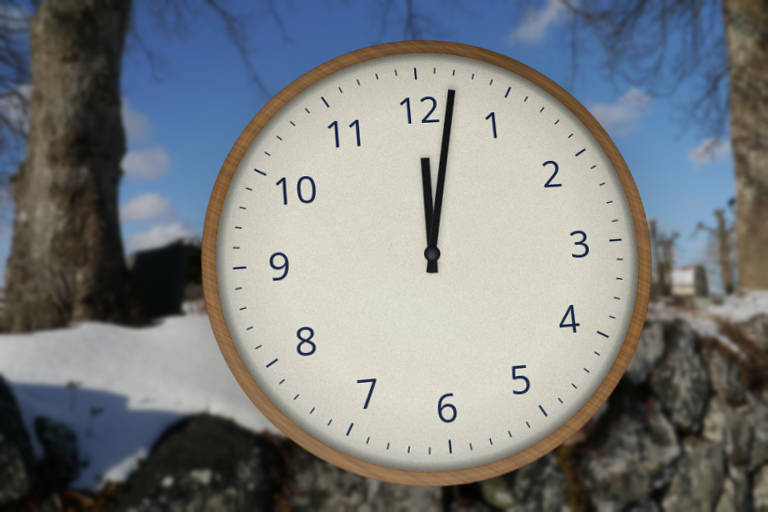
12:02
